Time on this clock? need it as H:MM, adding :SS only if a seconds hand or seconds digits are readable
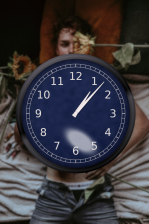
1:07
